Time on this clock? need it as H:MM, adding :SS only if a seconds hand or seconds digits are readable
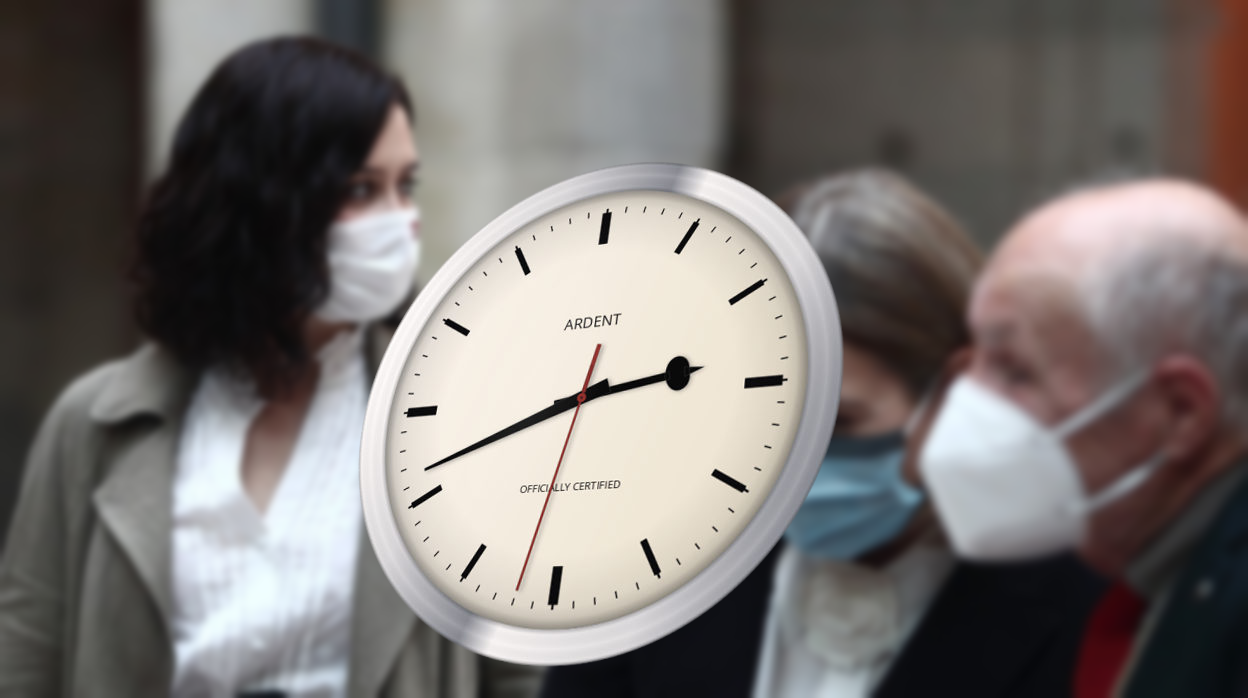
2:41:32
